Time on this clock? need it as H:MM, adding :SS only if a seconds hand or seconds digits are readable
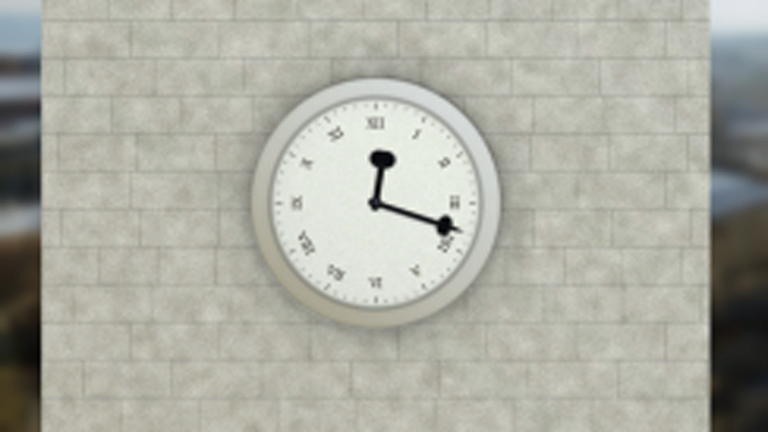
12:18
